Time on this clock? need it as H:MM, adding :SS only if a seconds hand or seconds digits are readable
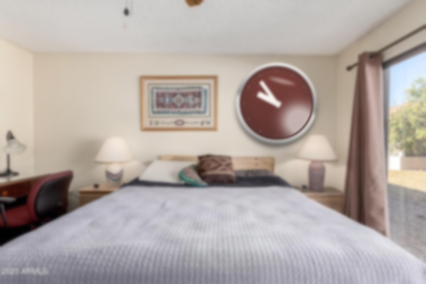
9:54
